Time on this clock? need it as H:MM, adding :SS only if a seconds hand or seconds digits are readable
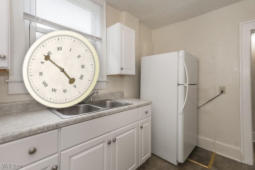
4:53
